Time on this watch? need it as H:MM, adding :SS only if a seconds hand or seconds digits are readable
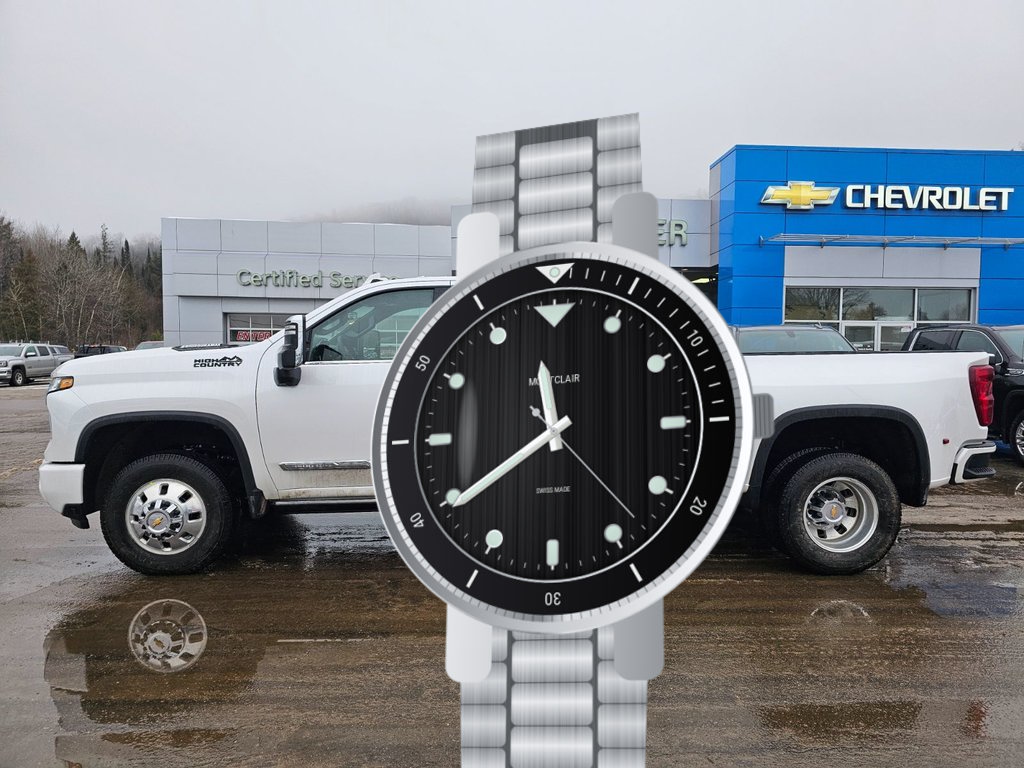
11:39:23
